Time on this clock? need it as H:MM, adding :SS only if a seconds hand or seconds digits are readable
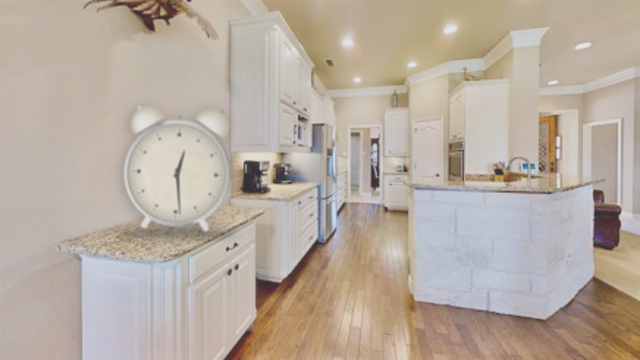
12:29
